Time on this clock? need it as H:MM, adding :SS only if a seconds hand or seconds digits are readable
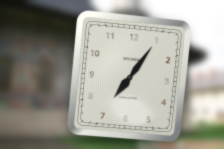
7:05
